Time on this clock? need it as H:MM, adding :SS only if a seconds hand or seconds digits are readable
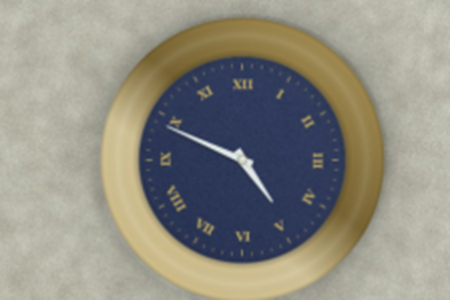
4:49
